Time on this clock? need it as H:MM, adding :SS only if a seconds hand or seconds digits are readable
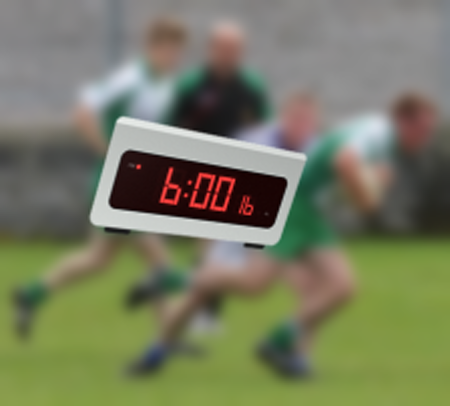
6:00:16
